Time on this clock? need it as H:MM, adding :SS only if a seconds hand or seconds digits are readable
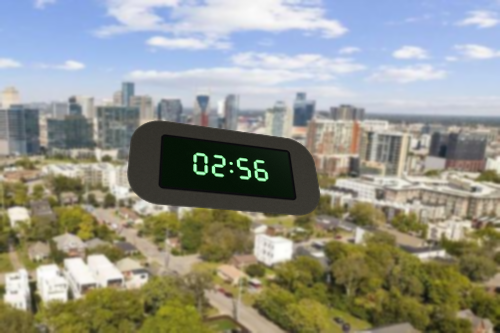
2:56
